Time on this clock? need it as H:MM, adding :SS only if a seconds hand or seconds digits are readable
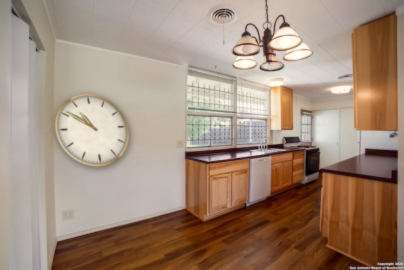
10:51
